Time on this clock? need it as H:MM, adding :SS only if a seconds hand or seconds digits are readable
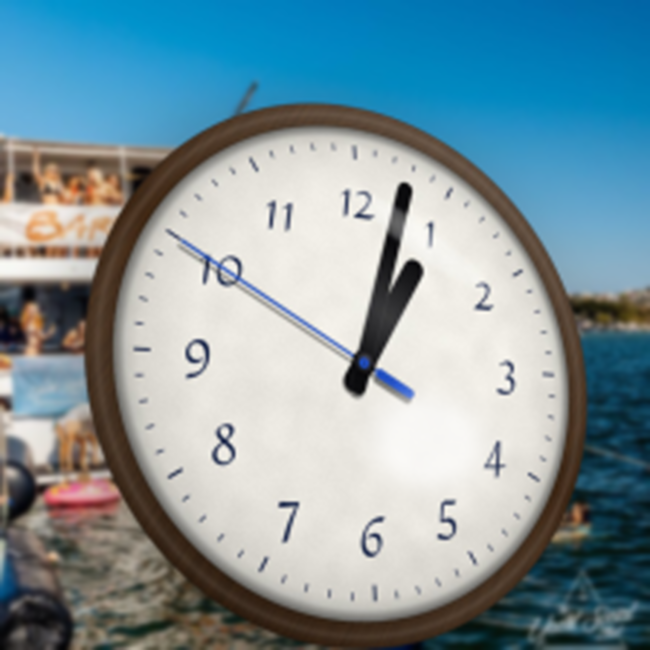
1:02:50
